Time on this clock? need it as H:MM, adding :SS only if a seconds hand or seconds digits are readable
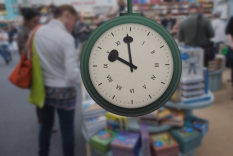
9:59
